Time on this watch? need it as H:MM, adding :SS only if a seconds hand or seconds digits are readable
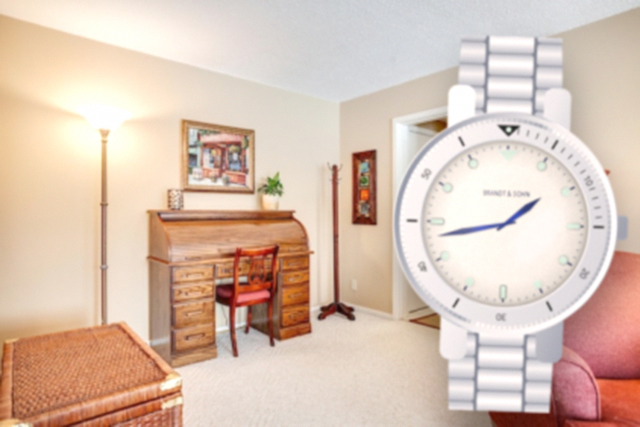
1:43
